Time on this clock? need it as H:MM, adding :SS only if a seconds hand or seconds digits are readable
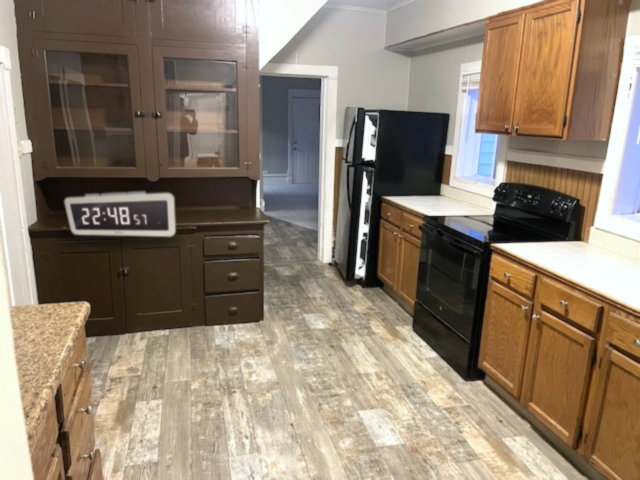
22:48
